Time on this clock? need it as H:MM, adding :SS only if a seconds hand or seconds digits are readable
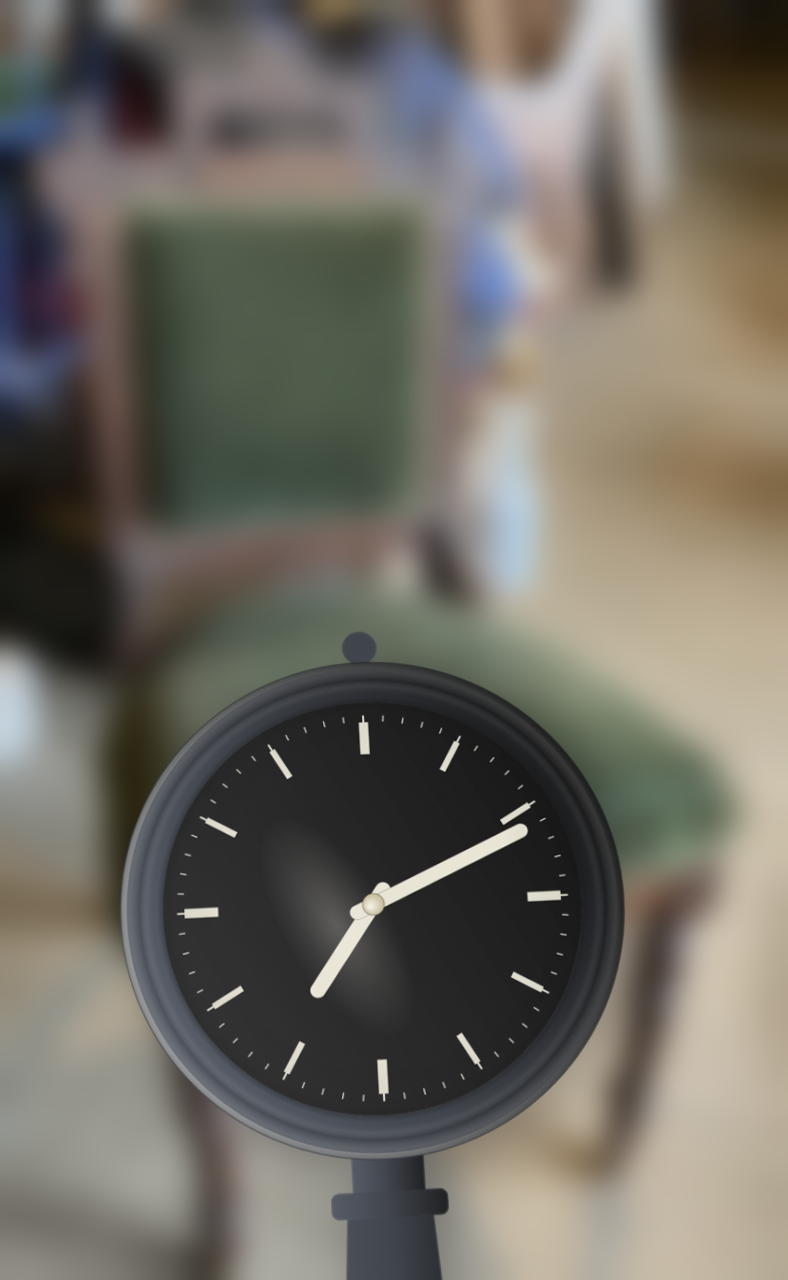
7:11
